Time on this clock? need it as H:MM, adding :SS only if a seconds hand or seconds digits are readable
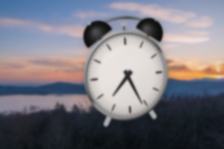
7:26
